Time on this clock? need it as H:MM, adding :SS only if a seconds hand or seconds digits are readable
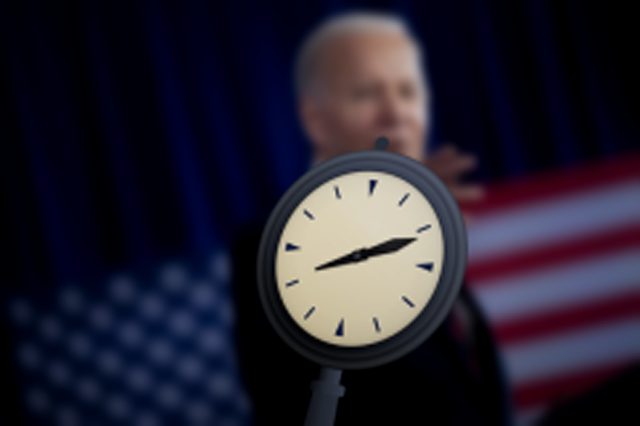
8:11
